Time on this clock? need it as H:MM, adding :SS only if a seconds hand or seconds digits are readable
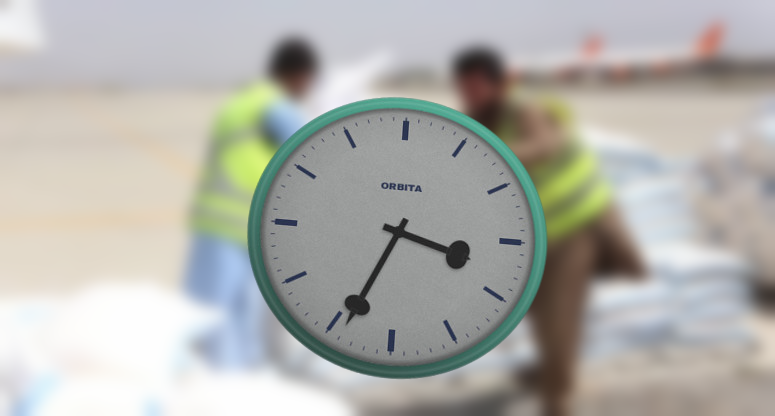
3:34
